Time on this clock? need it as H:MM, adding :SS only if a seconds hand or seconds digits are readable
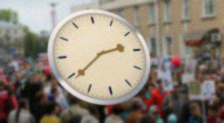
2:39
